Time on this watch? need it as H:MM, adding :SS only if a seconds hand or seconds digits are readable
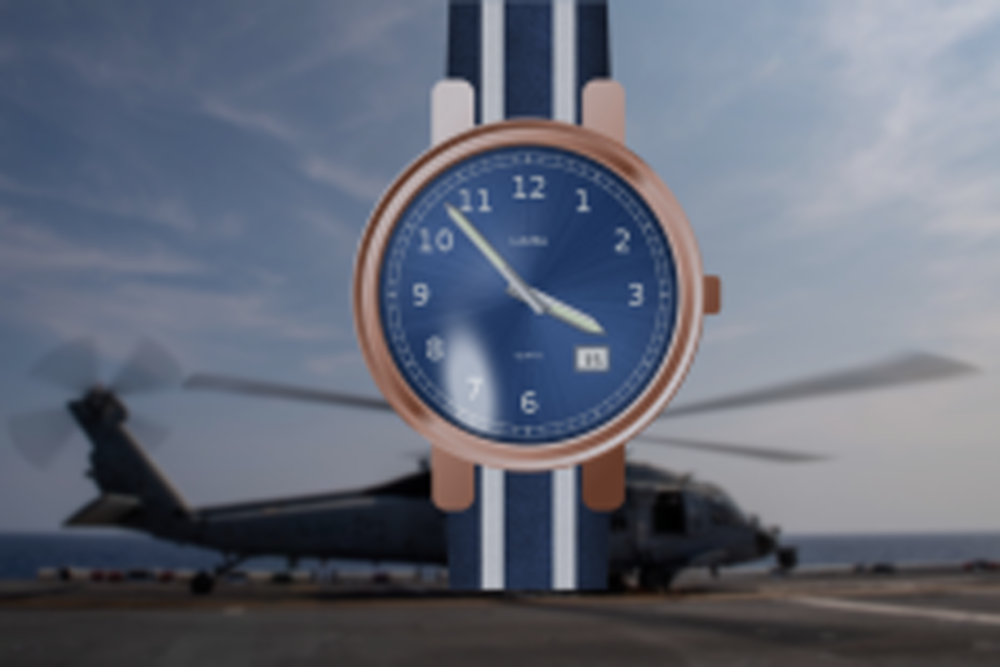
3:53
